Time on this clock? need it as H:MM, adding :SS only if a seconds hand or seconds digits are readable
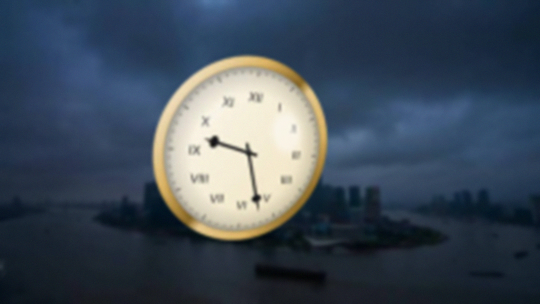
9:27
